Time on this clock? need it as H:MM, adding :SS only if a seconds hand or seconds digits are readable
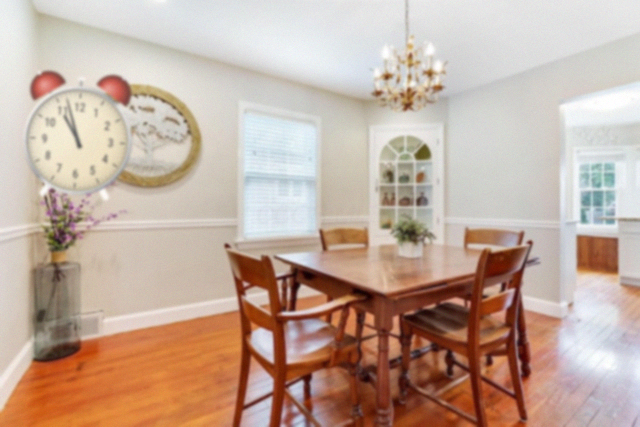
10:57
